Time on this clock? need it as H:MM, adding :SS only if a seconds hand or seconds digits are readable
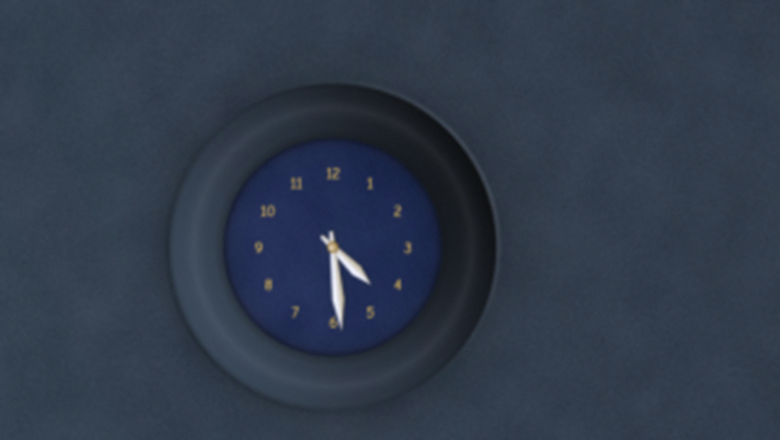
4:29
